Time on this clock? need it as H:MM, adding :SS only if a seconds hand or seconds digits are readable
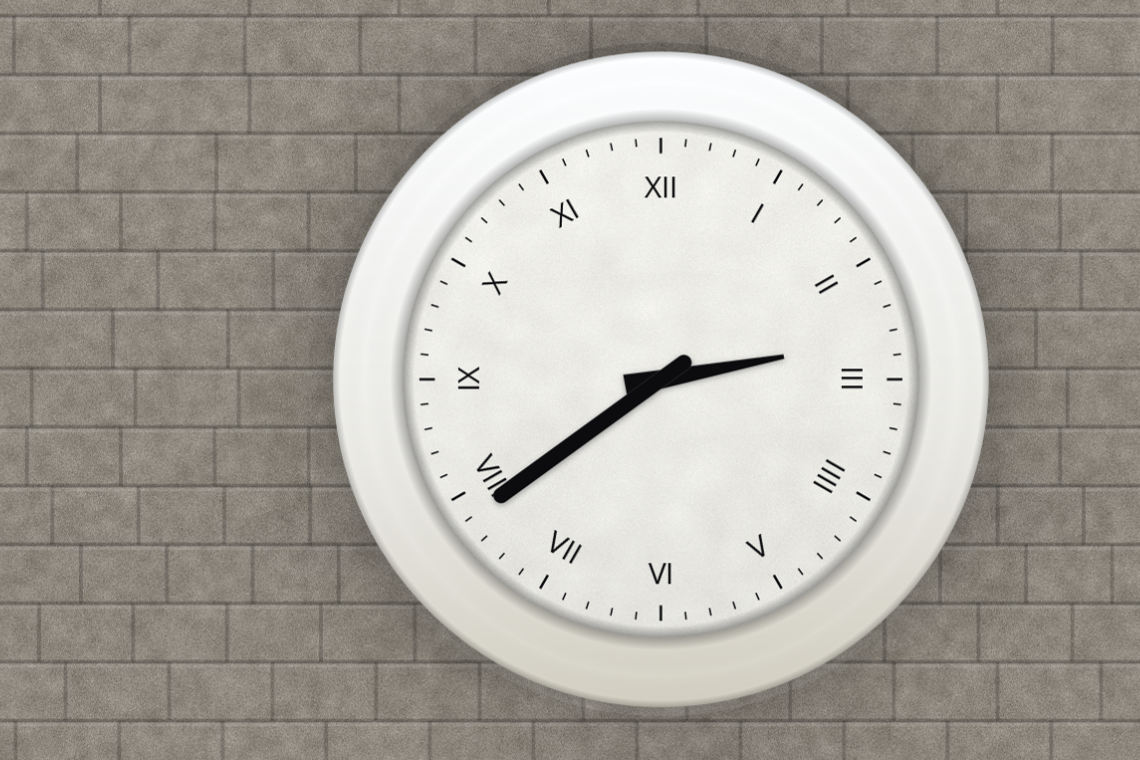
2:39
